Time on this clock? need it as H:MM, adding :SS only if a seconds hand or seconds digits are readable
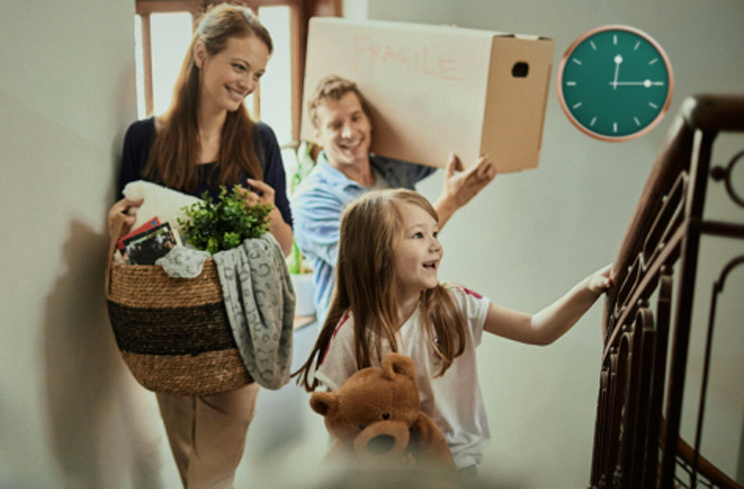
12:15
